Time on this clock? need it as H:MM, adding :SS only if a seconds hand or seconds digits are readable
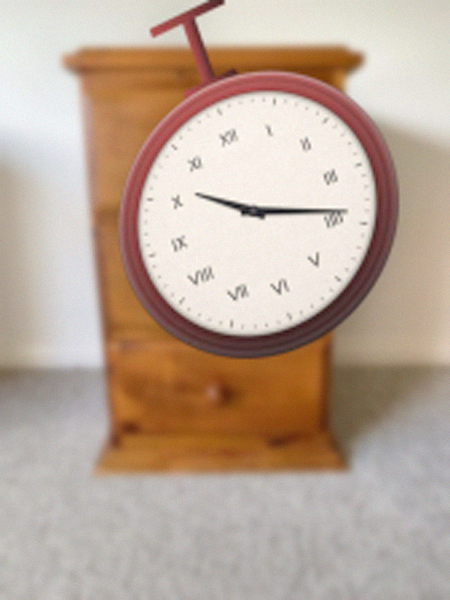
10:19
